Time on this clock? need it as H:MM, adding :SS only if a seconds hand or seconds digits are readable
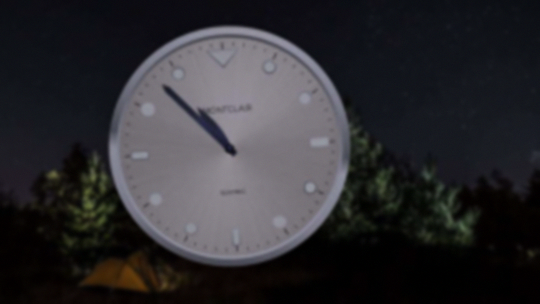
10:53
